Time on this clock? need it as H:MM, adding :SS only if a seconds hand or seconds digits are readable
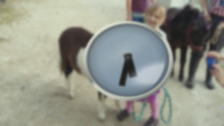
5:32
